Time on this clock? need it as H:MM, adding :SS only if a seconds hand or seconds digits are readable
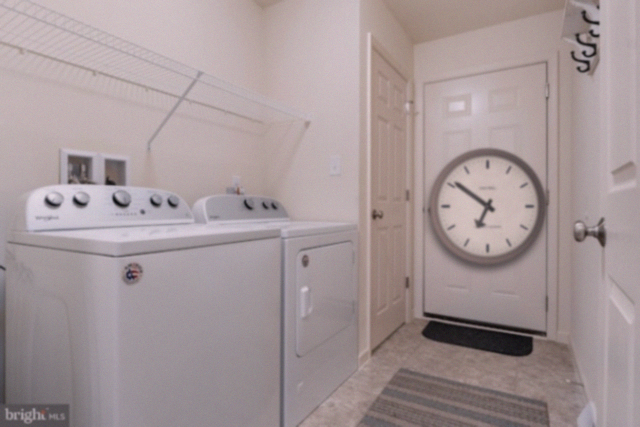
6:51
